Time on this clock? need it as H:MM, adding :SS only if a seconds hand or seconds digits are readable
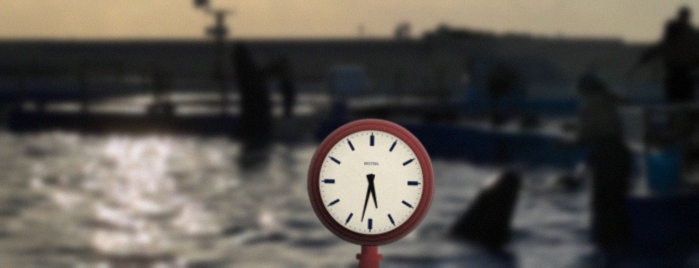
5:32
